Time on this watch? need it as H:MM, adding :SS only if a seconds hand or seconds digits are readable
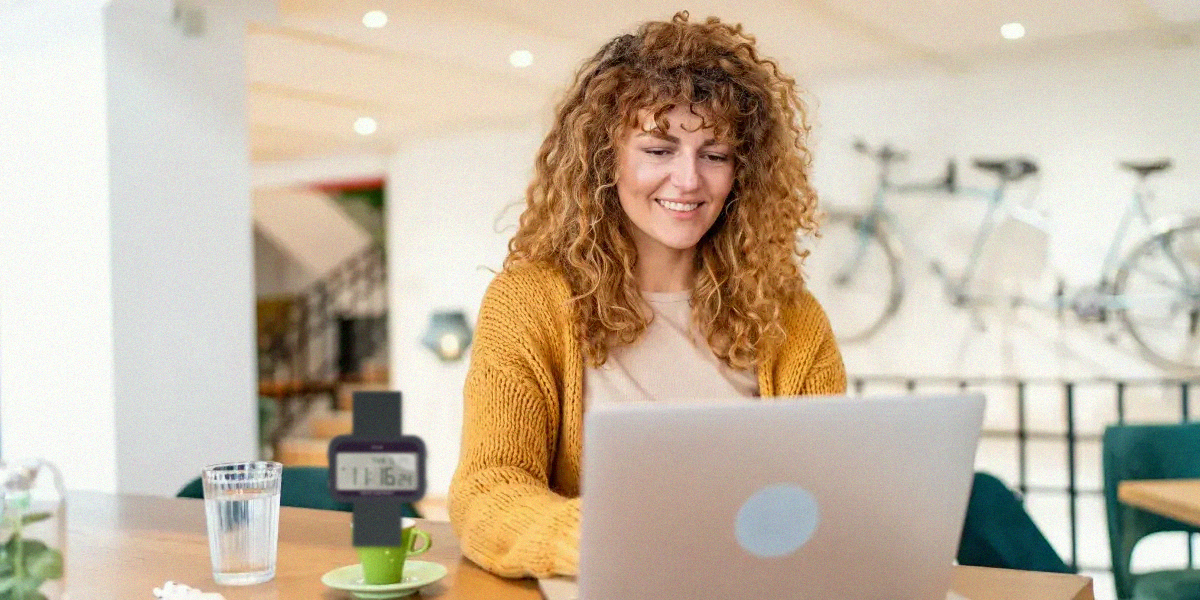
11:16
